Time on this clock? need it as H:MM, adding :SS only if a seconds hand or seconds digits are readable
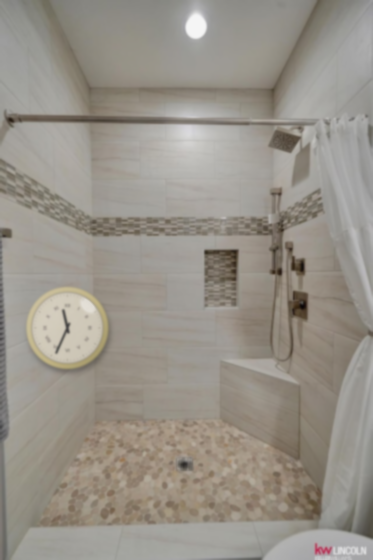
11:34
